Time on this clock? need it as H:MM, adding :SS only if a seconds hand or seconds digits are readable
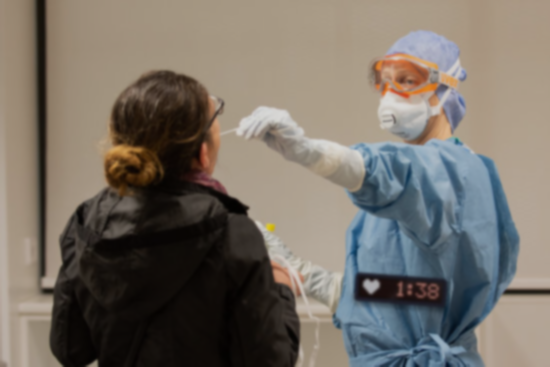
1:38
